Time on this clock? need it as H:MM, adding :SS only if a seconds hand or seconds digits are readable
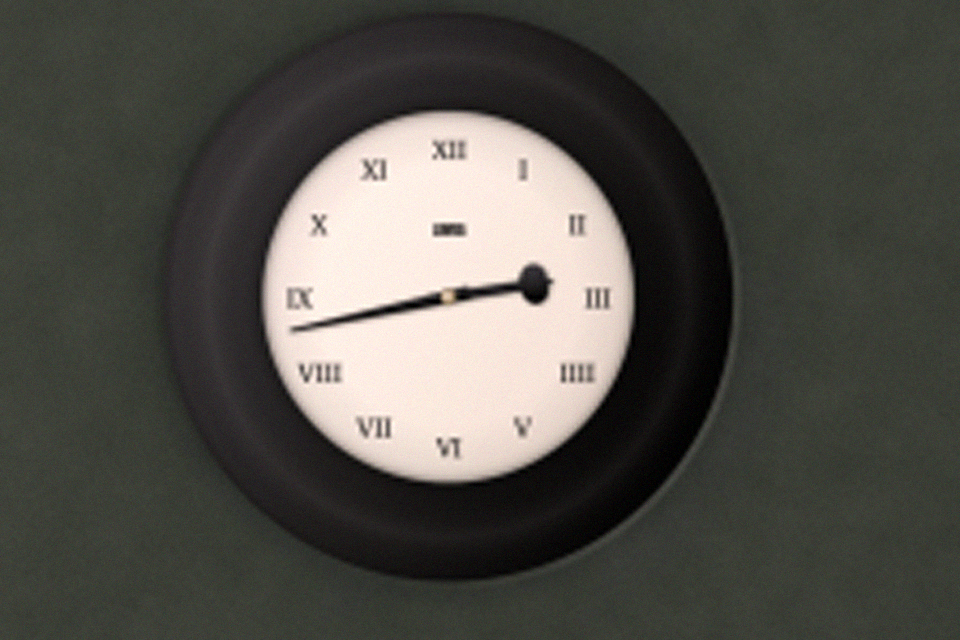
2:43
